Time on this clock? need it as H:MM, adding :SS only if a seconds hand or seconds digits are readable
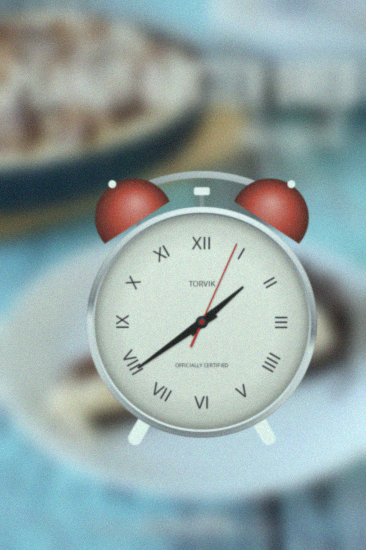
1:39:04
